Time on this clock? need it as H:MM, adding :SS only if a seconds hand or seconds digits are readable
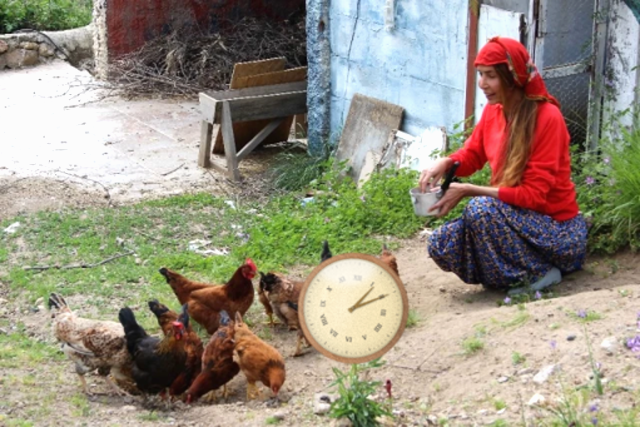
1:10
